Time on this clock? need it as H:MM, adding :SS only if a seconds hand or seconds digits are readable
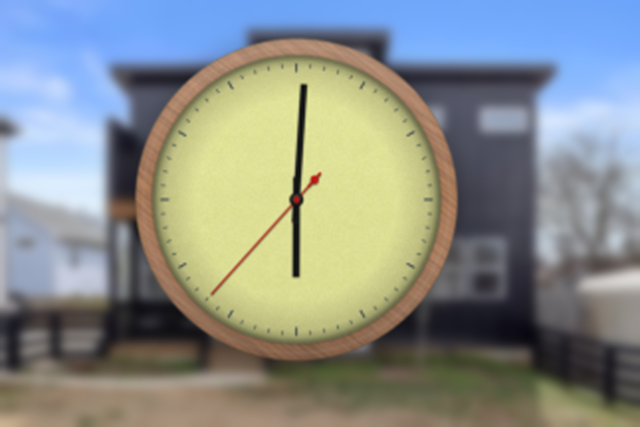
6:00:37
